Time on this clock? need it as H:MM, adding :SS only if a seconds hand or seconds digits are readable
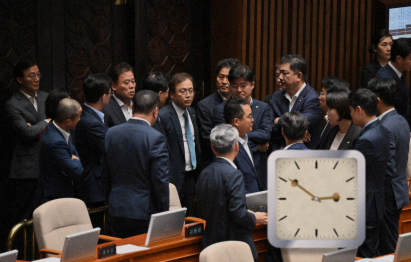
2:51
